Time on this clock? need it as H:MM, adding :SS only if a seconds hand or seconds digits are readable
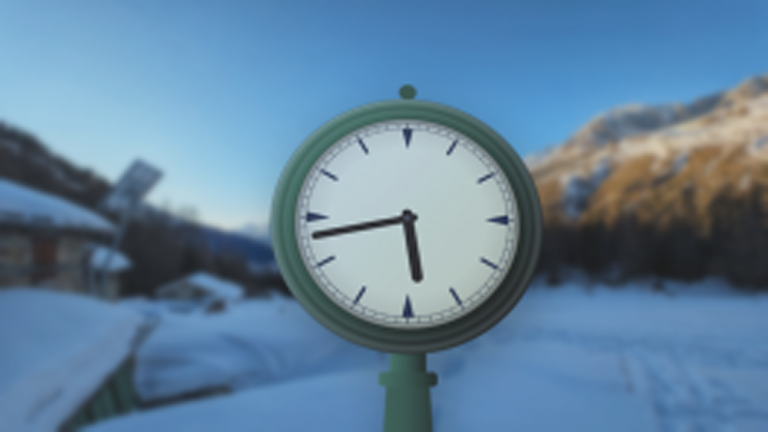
5:43
